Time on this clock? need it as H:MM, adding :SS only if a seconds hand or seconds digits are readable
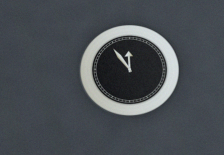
11:54
